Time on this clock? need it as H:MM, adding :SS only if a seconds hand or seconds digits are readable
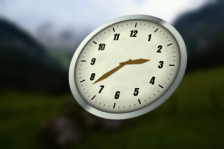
2:38
